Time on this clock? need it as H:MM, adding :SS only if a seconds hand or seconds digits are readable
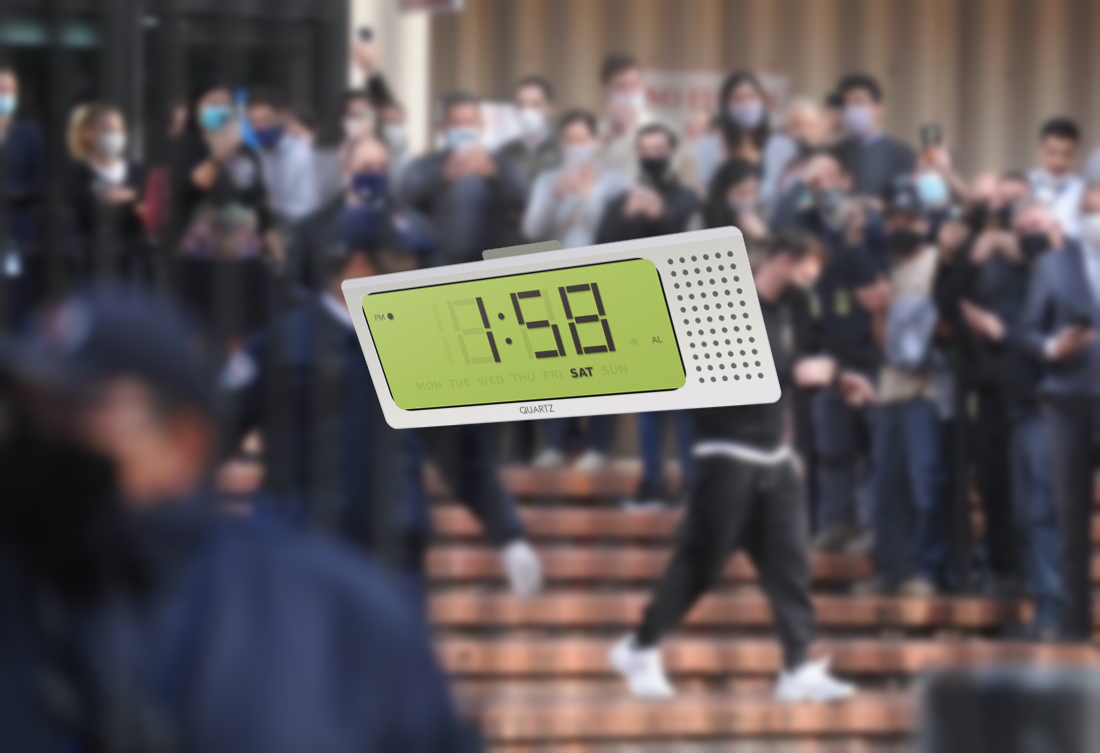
1:58
